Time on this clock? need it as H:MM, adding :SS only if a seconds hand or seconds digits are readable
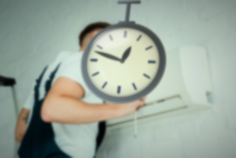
12:48
